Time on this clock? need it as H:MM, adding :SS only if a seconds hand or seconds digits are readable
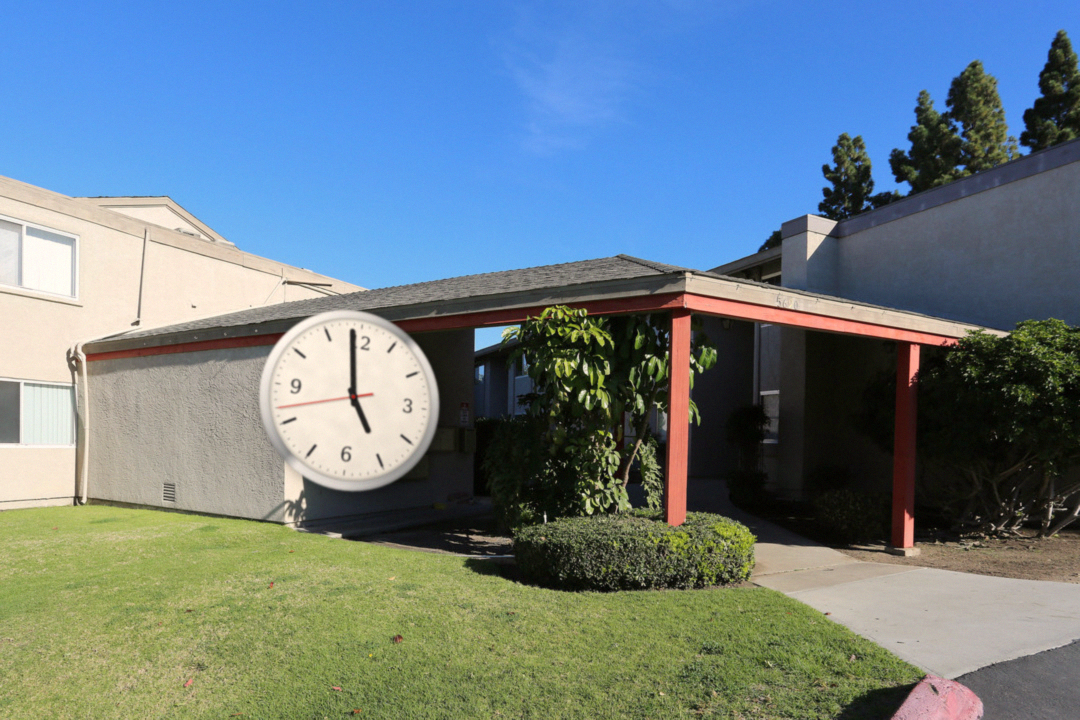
4:58:42
